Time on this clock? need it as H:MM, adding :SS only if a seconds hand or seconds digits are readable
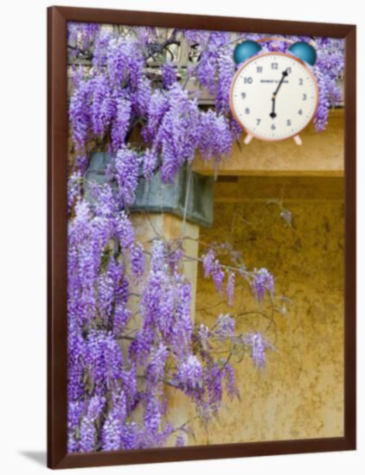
6:04
